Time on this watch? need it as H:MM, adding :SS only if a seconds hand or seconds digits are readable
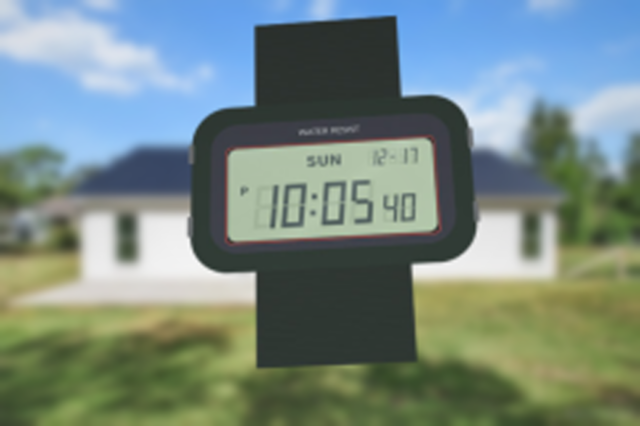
10:05:40
